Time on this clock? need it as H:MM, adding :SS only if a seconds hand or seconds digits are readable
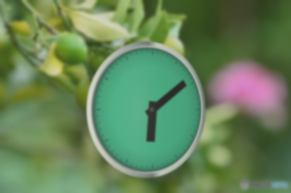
6:09
